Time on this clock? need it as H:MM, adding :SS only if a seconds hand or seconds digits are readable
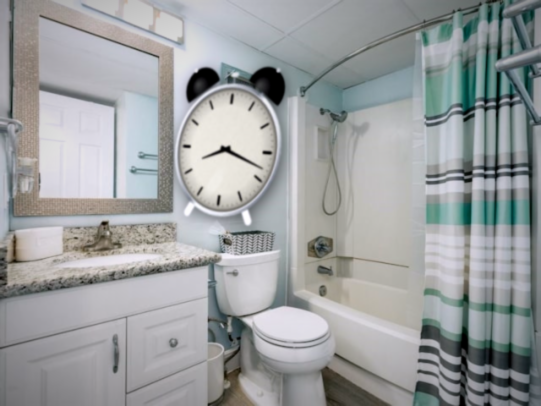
8:18
